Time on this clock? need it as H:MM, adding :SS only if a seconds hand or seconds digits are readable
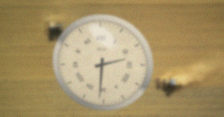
2:31
